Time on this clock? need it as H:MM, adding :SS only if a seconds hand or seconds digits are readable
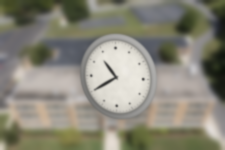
10:40
